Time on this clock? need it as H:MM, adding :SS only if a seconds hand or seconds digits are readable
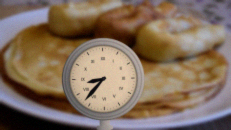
8:37
